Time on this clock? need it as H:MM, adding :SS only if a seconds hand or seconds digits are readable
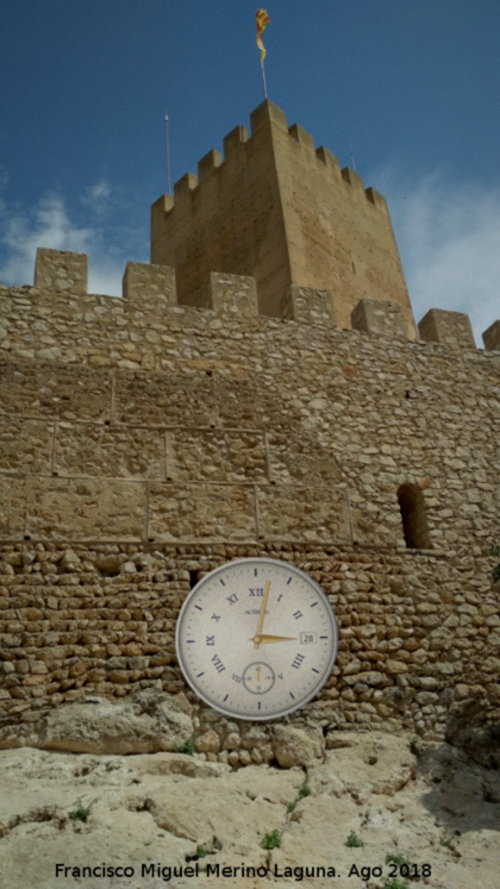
3:02
